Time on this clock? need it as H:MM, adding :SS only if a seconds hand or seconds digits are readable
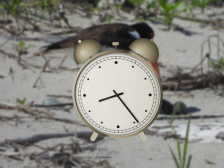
8:24
